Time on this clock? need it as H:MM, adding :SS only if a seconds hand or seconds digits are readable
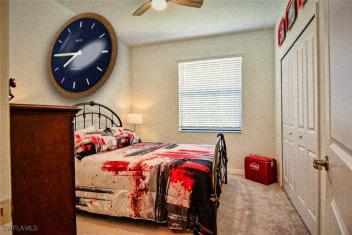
7:45
